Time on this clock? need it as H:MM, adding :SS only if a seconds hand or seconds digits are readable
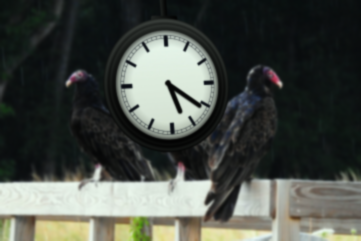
5:21
